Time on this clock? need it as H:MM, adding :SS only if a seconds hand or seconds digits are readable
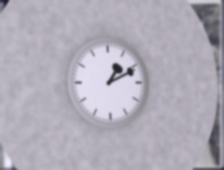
1:11
